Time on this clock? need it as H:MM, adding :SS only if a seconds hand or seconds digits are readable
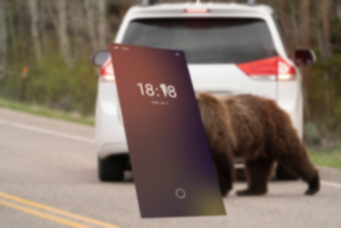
18:18
